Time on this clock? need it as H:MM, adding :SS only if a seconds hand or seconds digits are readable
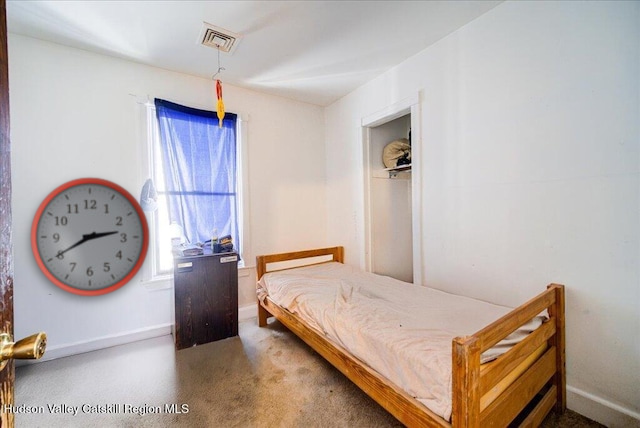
2:40
